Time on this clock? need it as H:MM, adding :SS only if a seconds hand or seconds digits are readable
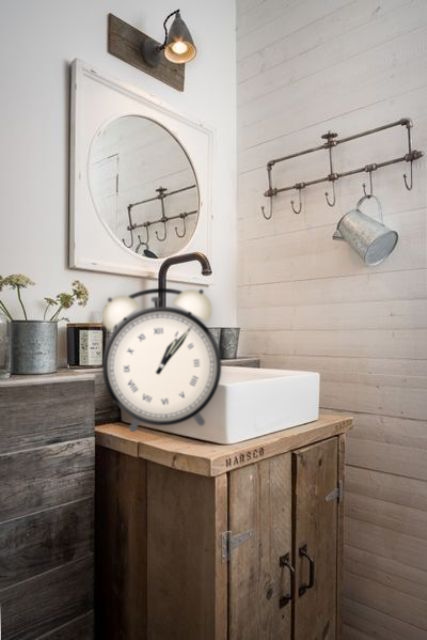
1:07
